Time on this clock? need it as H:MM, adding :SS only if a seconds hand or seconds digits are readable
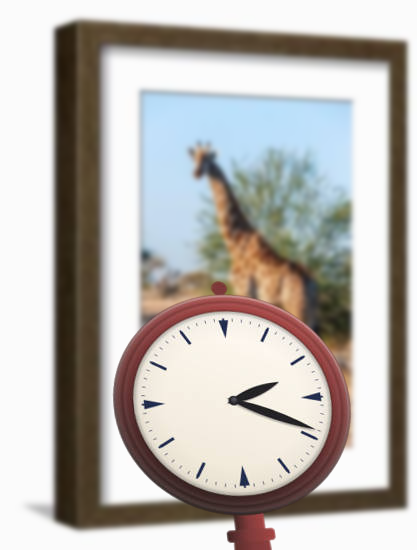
2:19
